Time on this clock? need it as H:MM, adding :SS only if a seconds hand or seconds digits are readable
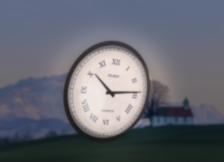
10:14
